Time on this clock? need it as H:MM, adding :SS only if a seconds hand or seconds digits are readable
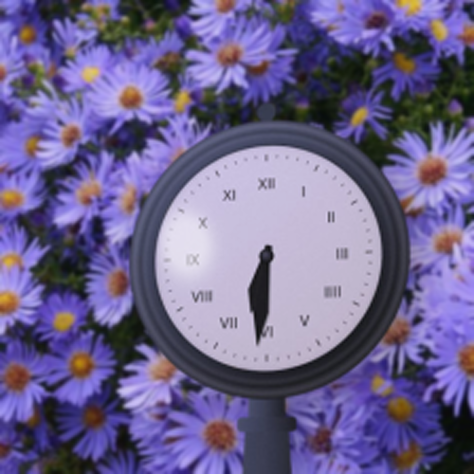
6:31
